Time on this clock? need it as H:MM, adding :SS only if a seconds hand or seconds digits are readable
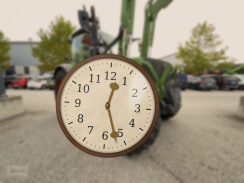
12:27
